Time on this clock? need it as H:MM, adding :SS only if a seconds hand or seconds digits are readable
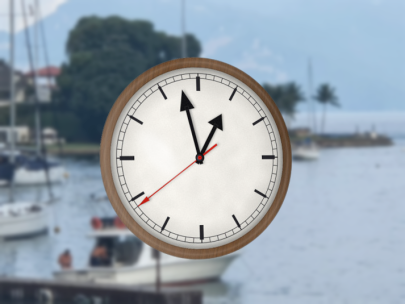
12:57:39
